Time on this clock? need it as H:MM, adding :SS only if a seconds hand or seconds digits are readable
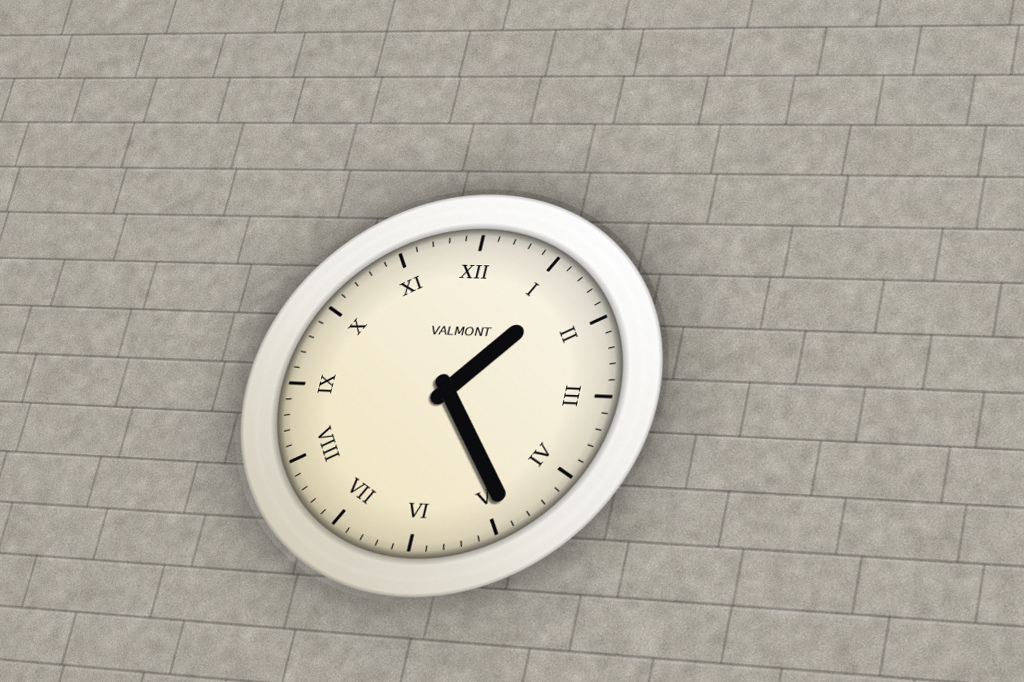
1:24
